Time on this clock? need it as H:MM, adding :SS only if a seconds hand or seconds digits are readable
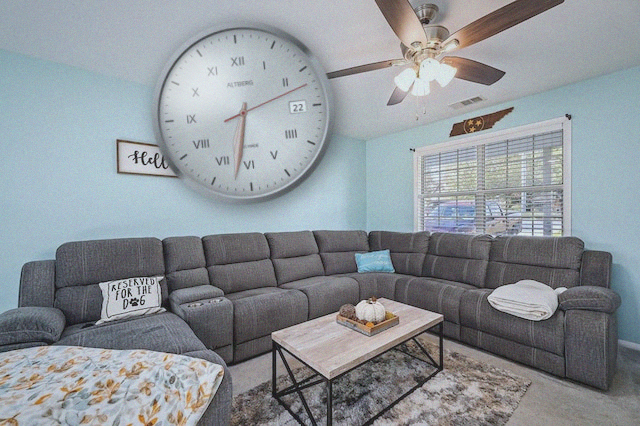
6:32:12
